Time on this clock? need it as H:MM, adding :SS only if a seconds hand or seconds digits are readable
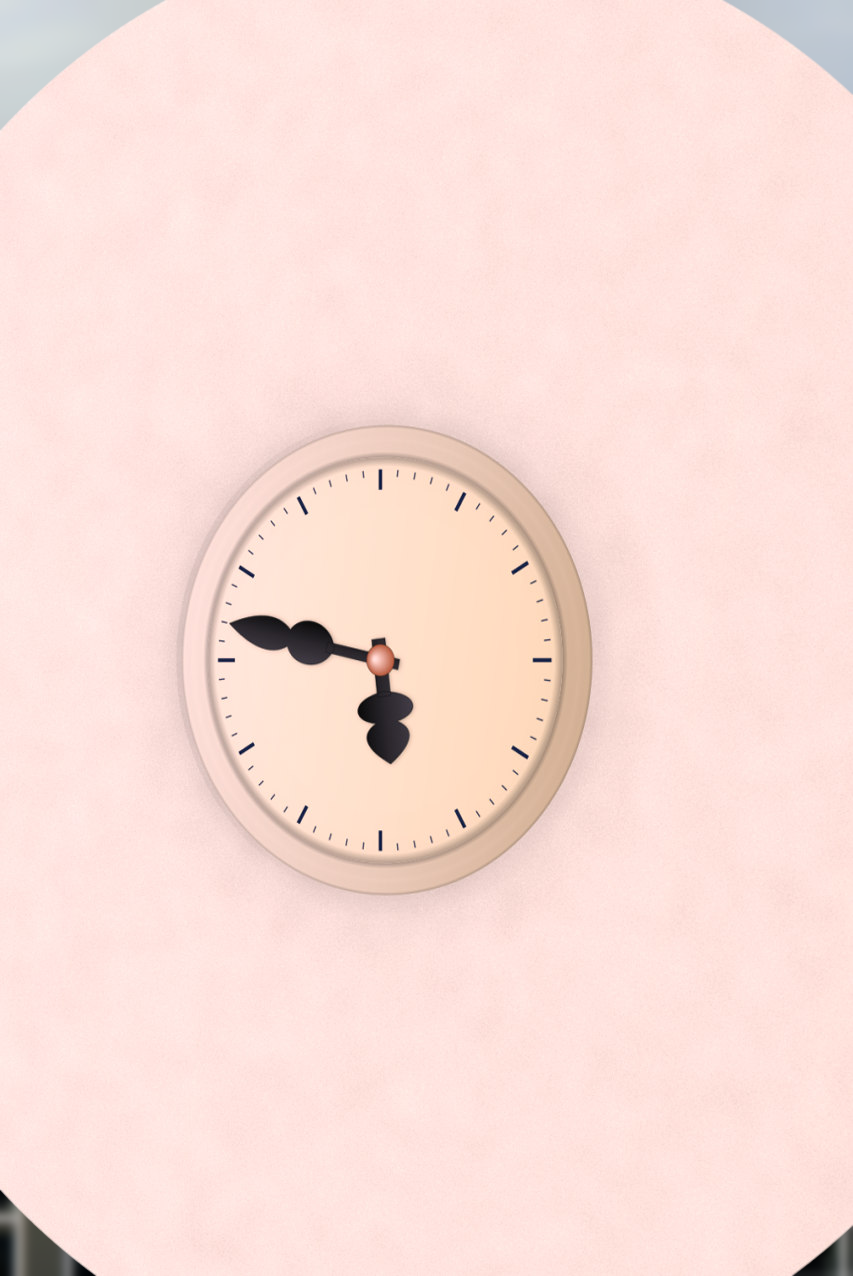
5:47
